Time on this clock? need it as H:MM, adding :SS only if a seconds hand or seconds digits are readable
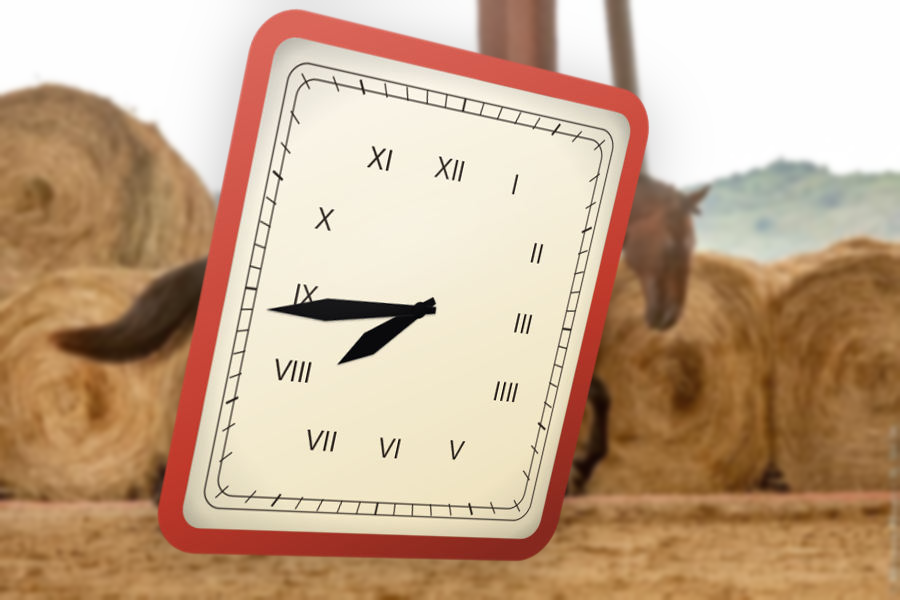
7:44
